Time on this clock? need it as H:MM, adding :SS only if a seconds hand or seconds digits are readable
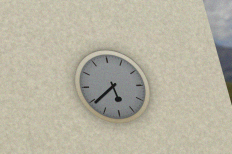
5:39
